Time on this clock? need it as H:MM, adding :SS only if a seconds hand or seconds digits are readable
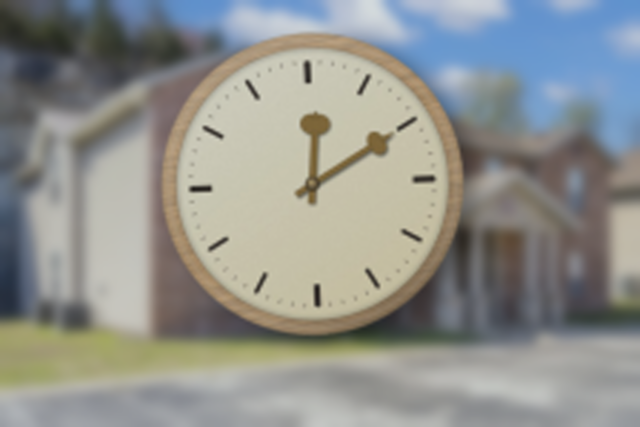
12:10
